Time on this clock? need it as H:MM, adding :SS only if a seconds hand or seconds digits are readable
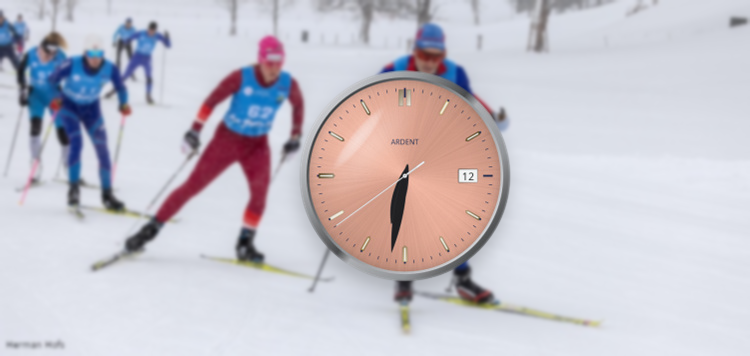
6:31:39
